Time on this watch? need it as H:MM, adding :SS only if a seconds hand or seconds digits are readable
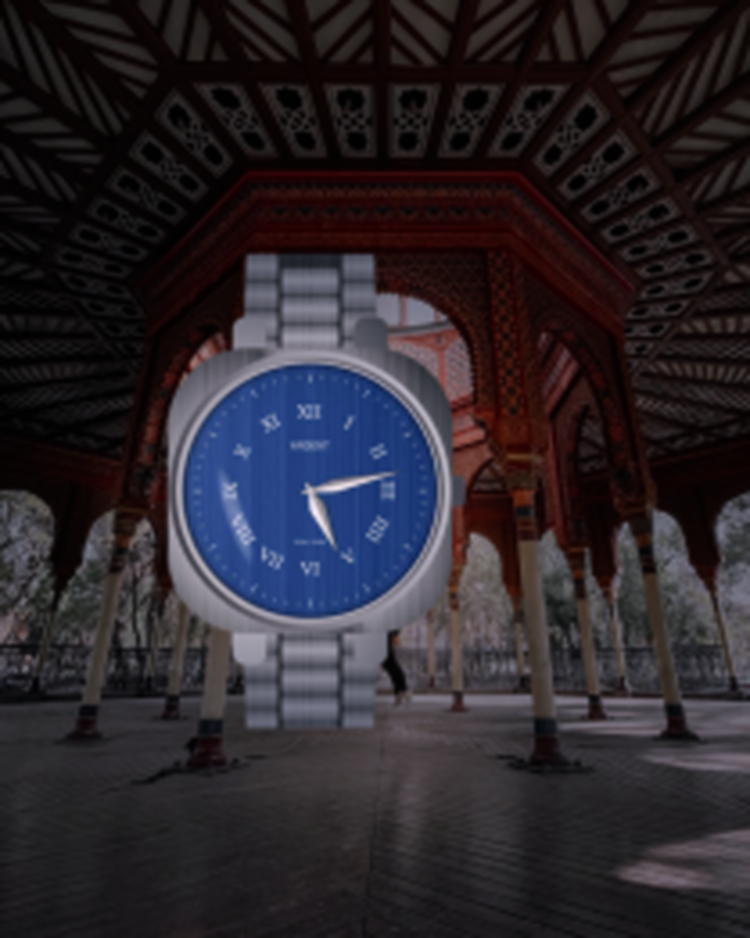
5:13
